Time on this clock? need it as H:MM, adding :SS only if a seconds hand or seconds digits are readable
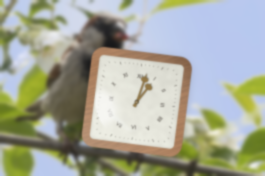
1:02
